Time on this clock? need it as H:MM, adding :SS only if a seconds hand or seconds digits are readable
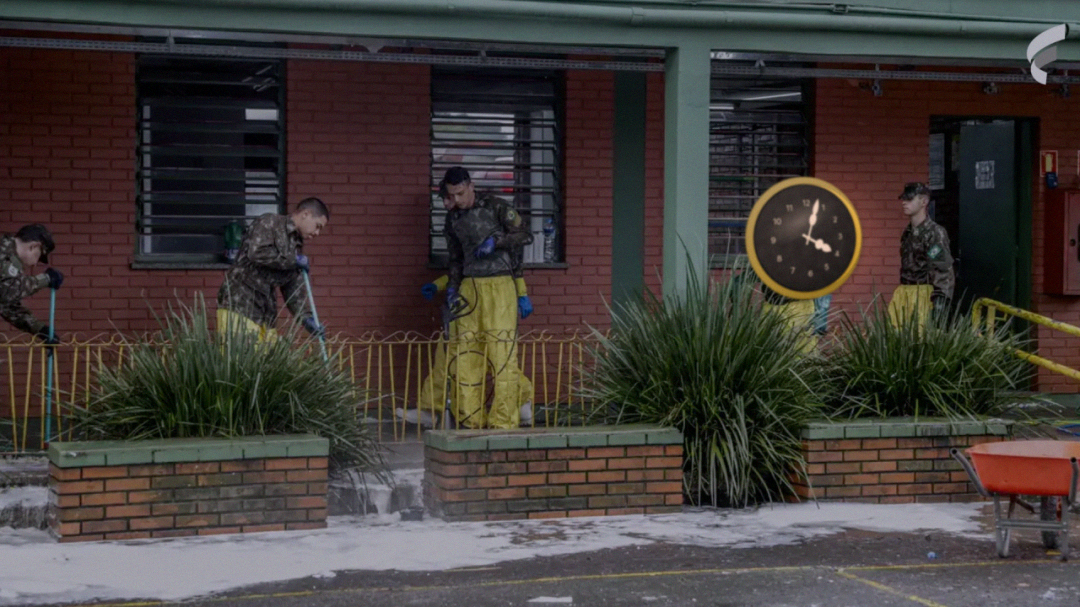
4:03
